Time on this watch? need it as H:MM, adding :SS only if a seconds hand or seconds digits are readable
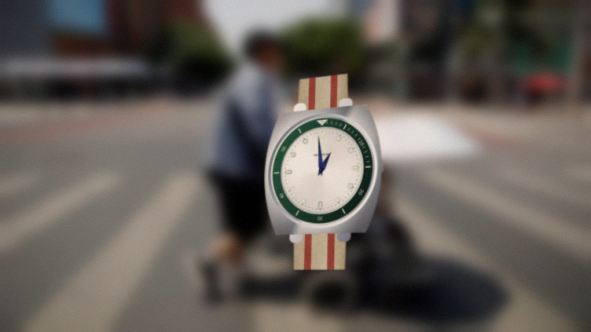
12:59
